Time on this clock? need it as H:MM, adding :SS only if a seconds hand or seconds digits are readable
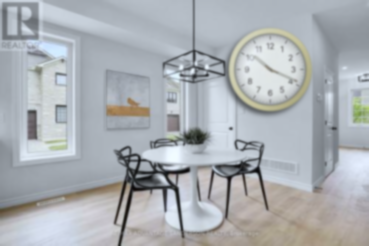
10:19
